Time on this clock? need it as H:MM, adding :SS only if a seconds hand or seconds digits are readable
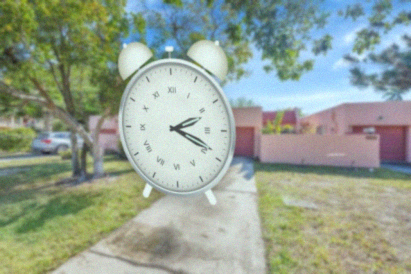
2:19
